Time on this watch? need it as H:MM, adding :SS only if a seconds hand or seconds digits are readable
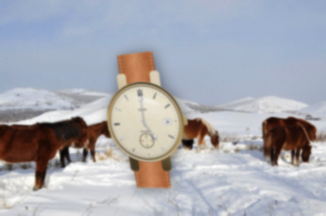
5:00
